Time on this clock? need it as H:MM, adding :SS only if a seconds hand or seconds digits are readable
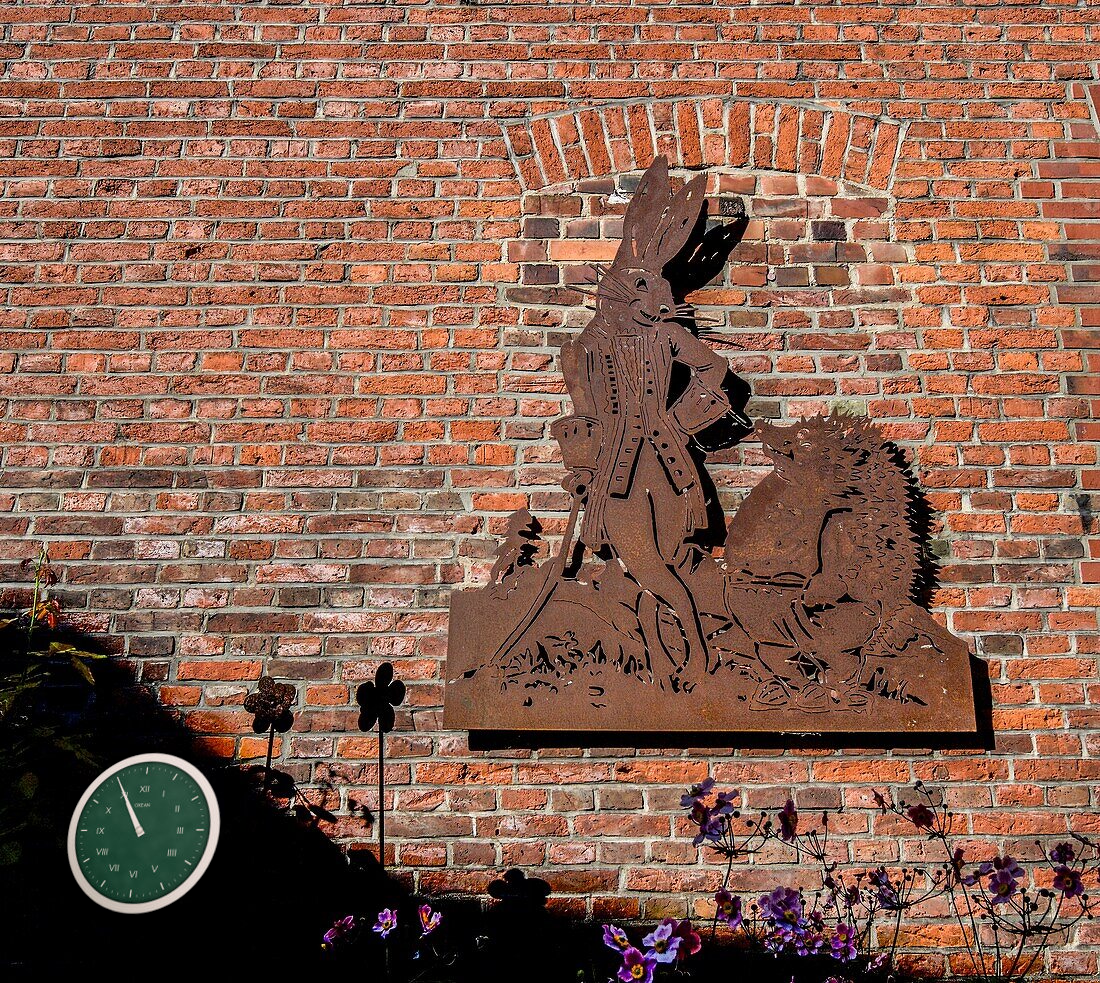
10:55
